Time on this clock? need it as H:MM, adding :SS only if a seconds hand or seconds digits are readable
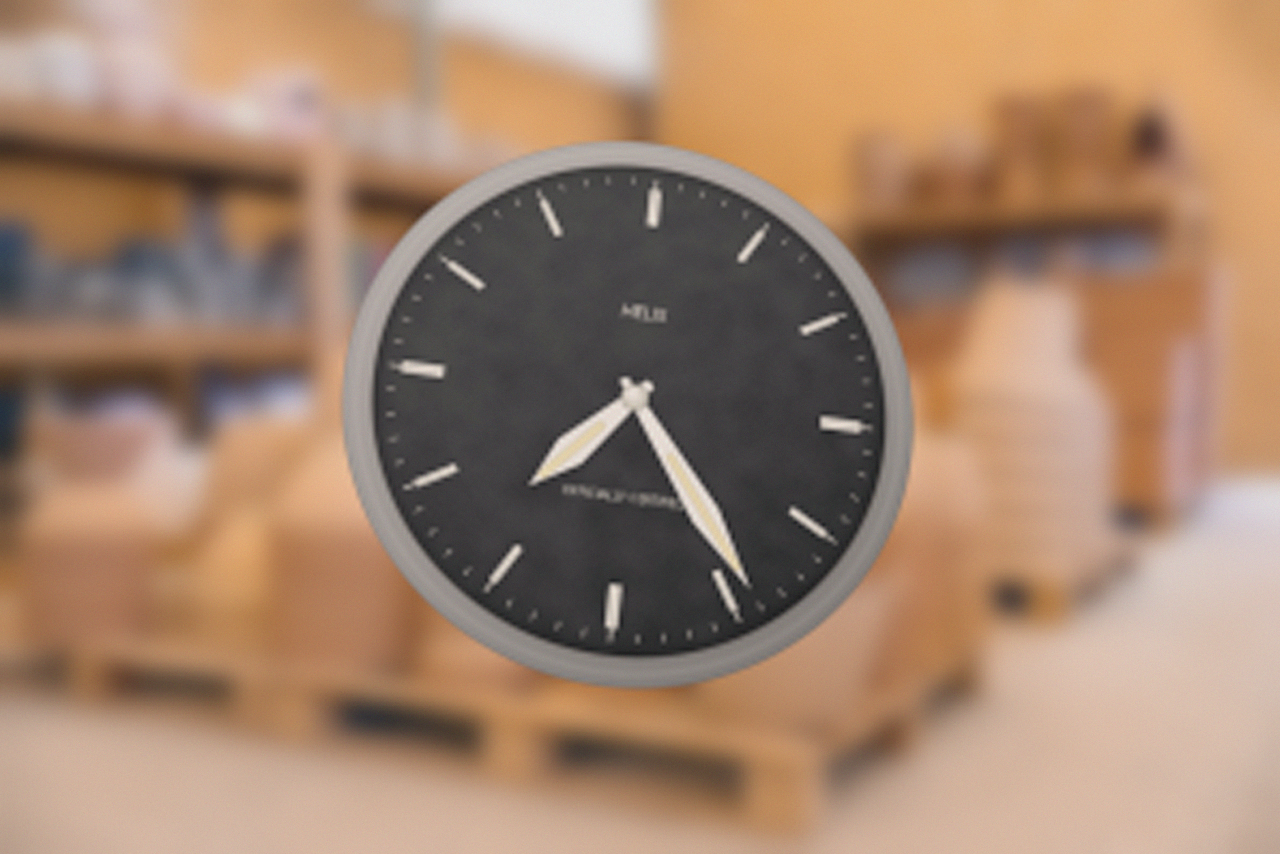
7:24
